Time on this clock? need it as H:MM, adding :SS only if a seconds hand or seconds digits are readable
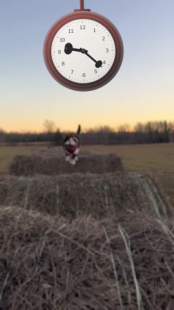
9:22
